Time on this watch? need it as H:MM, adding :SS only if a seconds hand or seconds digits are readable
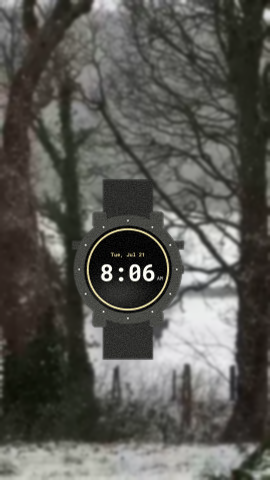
8:06
